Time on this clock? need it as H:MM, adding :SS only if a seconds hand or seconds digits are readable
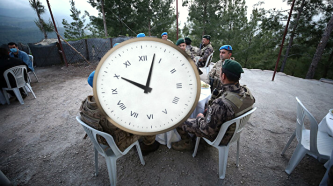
10:03
